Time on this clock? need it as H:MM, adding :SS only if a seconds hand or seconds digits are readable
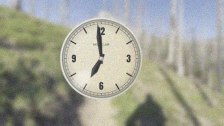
6:59
